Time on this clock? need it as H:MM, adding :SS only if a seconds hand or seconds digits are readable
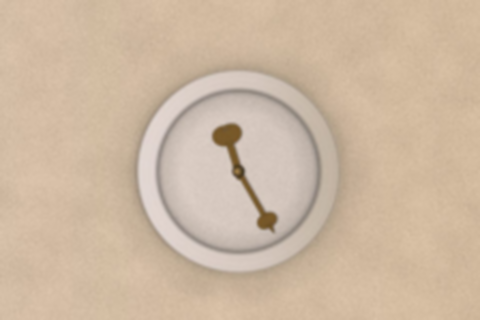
11:25
